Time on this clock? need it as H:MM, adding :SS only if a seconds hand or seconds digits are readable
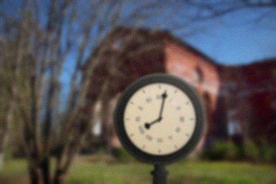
8:02
